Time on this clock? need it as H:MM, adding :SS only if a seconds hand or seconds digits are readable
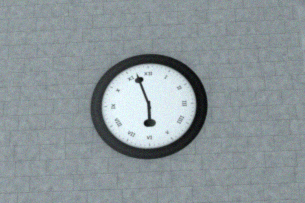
5:57
